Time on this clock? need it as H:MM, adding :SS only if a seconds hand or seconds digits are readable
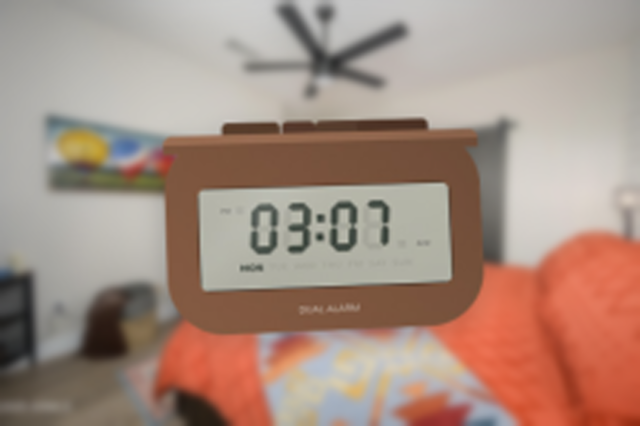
3:07
